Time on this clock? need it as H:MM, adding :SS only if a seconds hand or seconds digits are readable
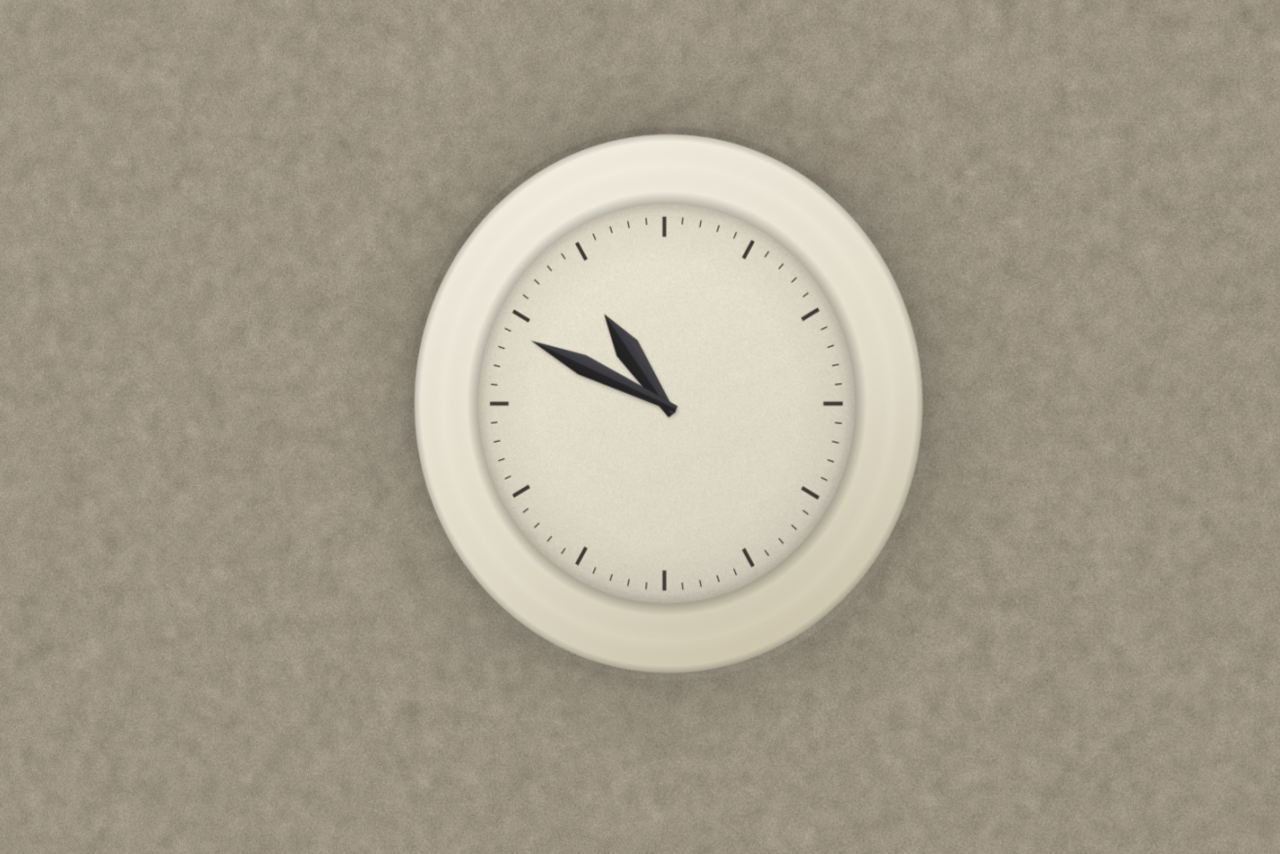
10:49
